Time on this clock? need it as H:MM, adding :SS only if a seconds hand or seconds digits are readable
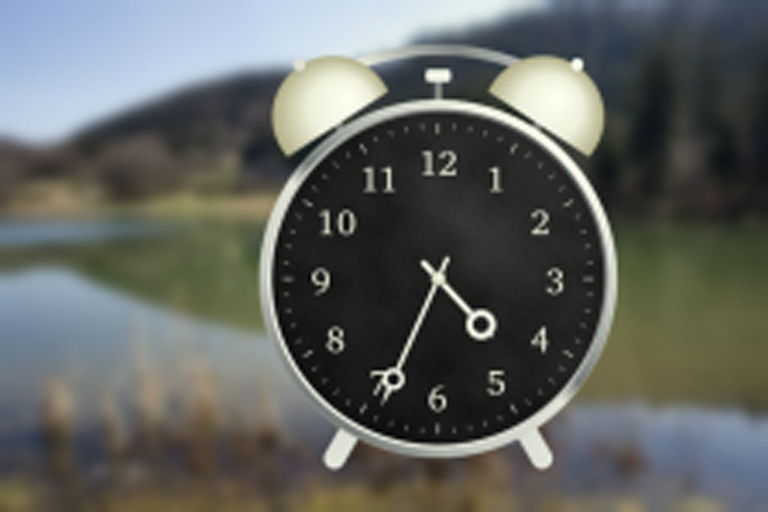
4:34
